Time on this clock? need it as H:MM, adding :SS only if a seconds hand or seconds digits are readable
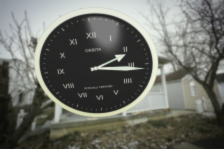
2:16
